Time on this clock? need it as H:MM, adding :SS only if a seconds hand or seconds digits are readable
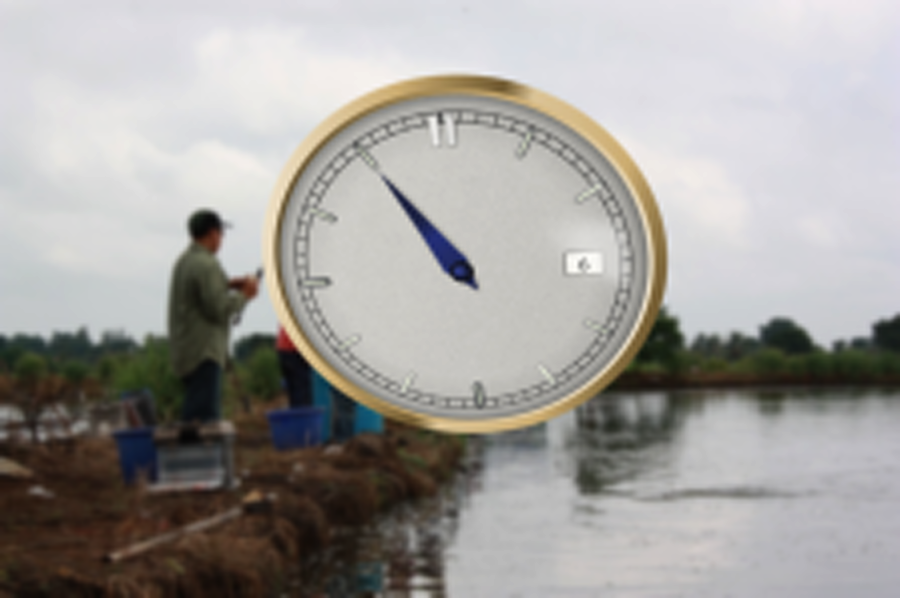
10:55
